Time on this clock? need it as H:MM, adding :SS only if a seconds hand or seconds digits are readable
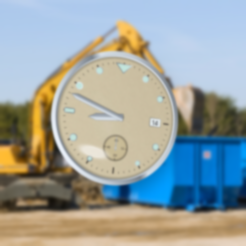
8:48
